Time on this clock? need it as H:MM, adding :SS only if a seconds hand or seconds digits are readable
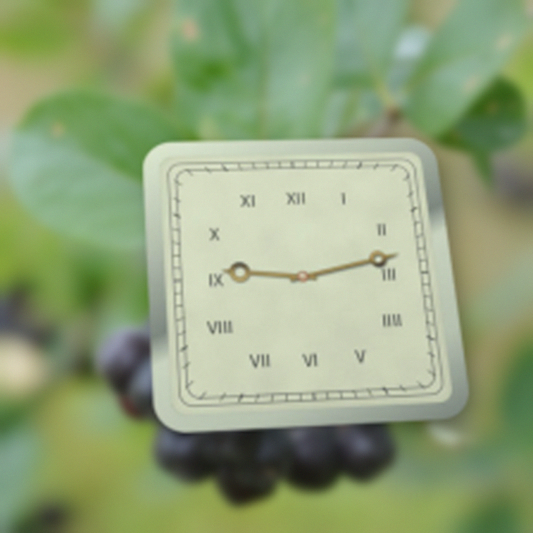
9:13
